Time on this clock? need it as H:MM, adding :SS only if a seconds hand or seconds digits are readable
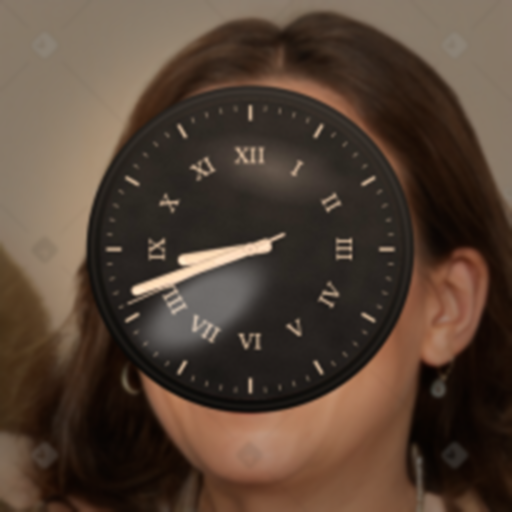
8:41:41
